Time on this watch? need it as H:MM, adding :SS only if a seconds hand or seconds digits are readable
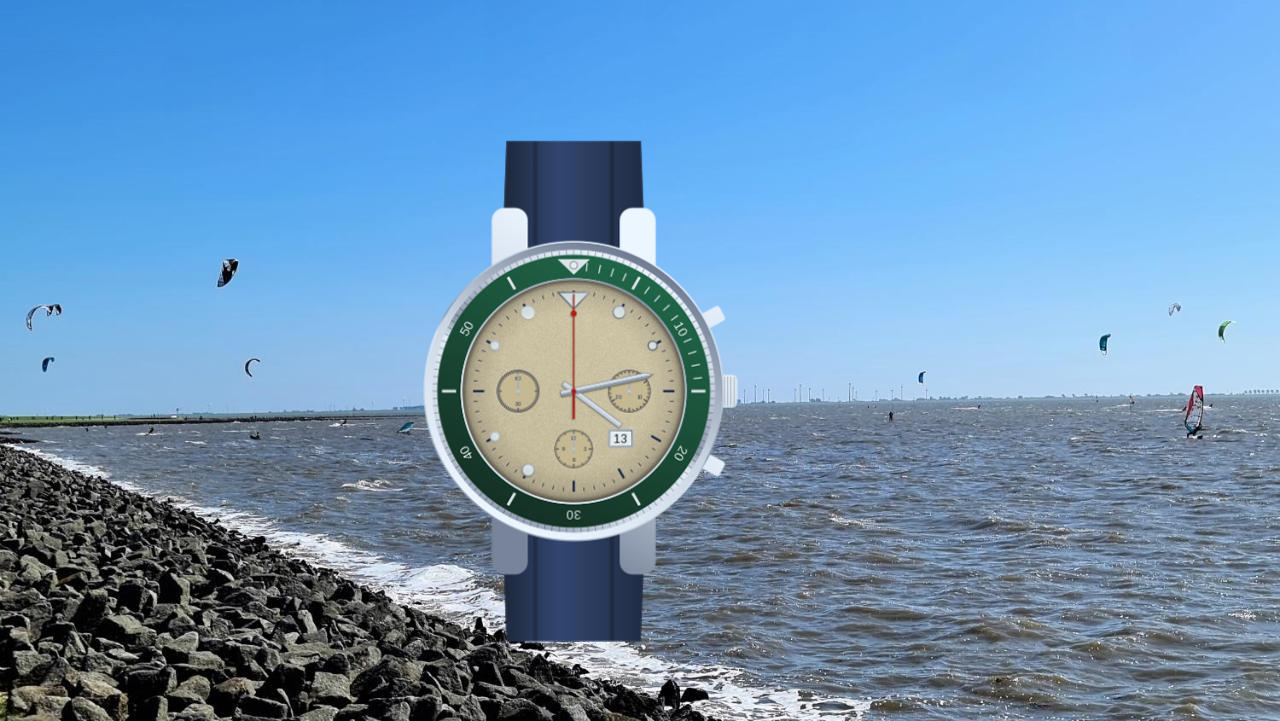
4:13
